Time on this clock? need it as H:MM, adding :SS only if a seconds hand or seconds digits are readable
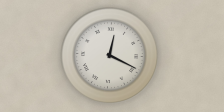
12:19
